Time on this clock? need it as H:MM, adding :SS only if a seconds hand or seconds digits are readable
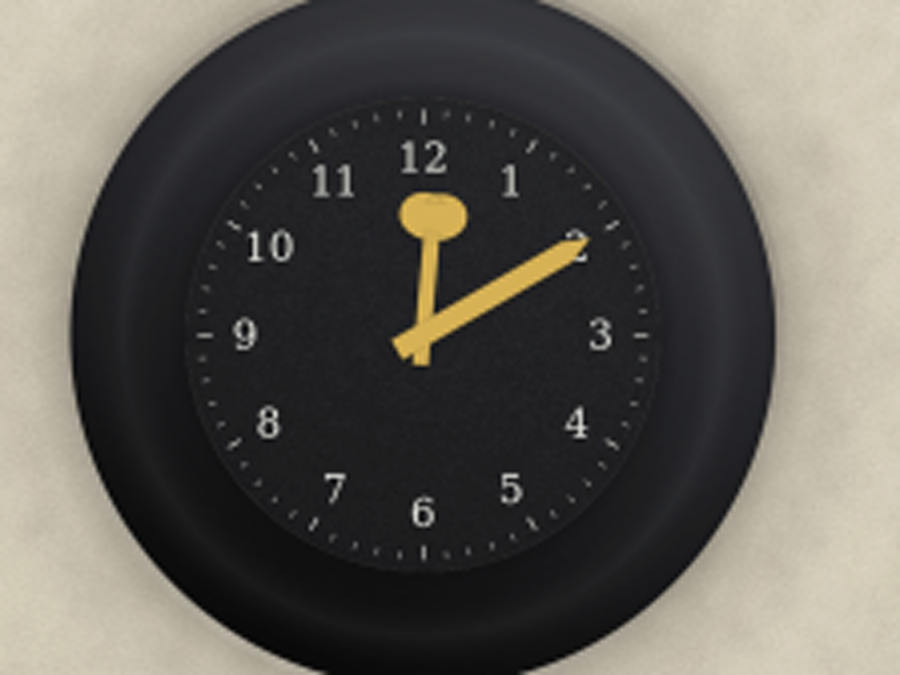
12:10
